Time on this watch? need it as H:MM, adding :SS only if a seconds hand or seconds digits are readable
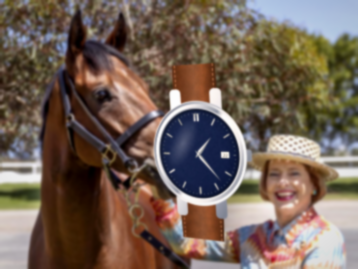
1:23
